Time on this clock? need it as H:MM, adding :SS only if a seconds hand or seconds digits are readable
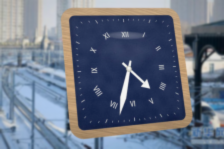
4:33
